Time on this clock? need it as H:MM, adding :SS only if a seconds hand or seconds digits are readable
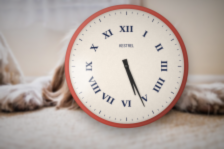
5:26
